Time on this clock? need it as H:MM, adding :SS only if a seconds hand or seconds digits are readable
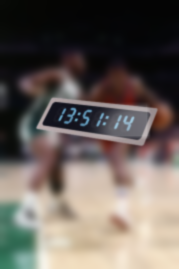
13:51:14
